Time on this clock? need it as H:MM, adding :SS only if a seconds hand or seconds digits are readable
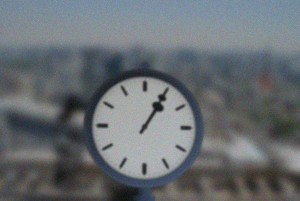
1:05
